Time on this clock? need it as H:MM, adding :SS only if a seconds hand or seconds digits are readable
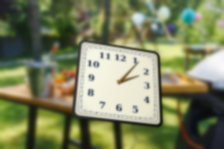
2:06
